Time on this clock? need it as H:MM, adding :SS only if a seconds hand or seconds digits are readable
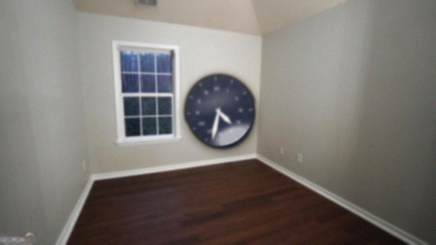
4:33
